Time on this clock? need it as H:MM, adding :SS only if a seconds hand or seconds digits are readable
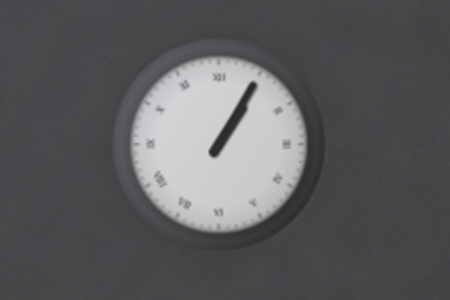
1:05
